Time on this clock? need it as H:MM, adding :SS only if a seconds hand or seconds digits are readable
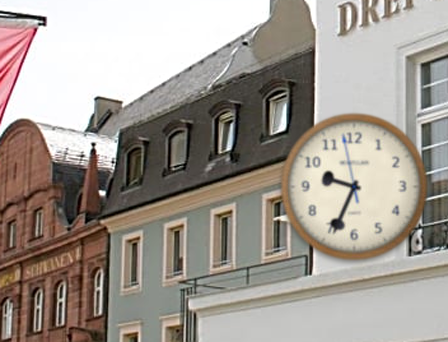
9:33:58
